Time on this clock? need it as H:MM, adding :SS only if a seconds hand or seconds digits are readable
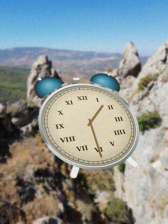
1:30
